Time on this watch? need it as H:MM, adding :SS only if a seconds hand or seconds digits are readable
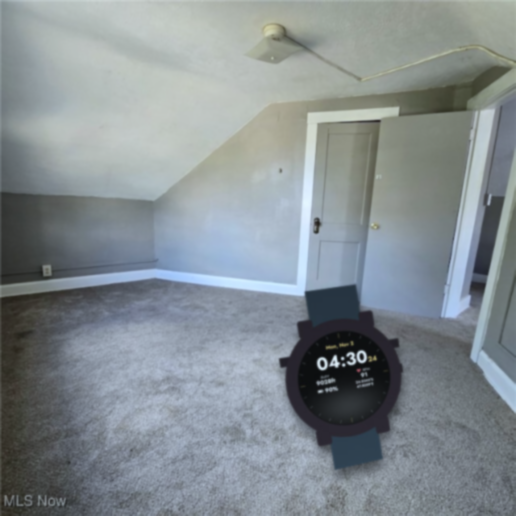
4:30
